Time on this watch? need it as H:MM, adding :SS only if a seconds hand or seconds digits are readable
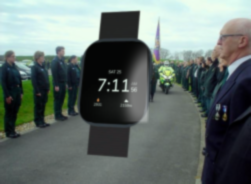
7:11
